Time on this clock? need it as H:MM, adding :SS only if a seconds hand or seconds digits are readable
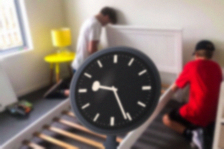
9:26
